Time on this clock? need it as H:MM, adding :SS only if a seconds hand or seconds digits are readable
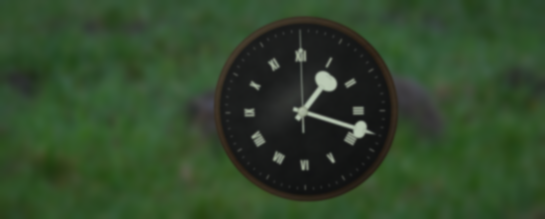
1:18:00
